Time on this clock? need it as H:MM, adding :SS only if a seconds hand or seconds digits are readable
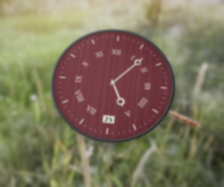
5:07
